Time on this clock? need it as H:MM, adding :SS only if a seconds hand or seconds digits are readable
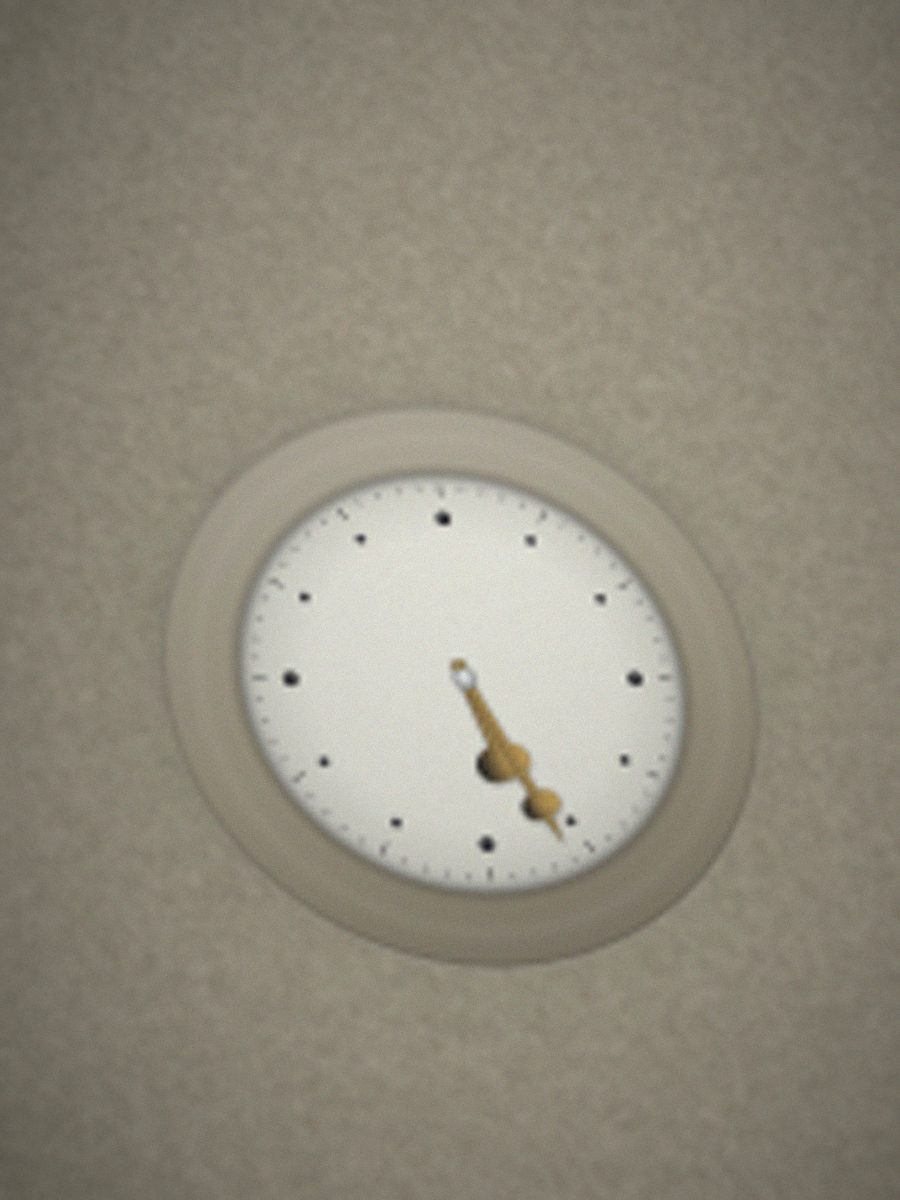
5:26
